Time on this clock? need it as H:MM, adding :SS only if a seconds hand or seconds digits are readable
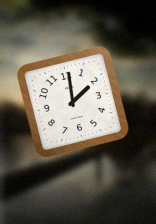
2:01
